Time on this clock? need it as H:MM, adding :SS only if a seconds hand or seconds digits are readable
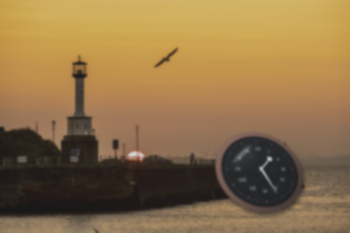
1:26
